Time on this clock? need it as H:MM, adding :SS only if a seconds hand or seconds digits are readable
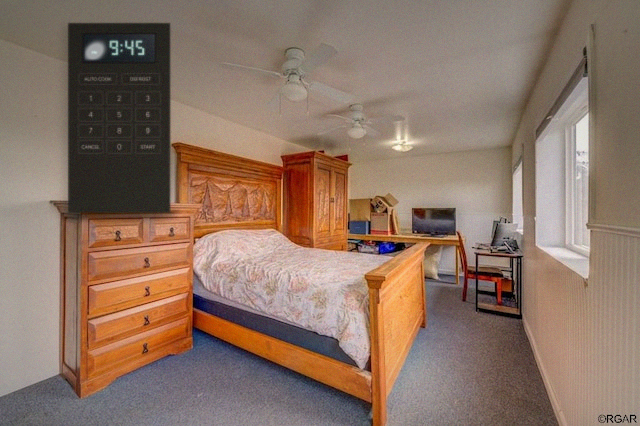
9:45
